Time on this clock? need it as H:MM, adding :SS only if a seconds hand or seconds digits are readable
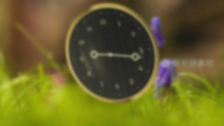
9:17
